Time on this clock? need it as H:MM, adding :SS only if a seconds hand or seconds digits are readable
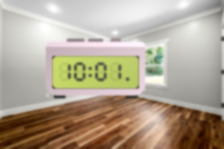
10:01
